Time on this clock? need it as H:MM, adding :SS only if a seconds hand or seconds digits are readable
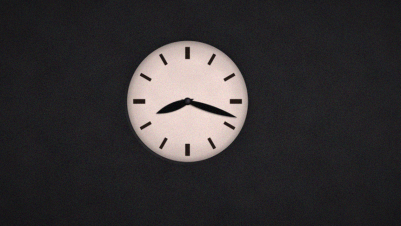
8:18
